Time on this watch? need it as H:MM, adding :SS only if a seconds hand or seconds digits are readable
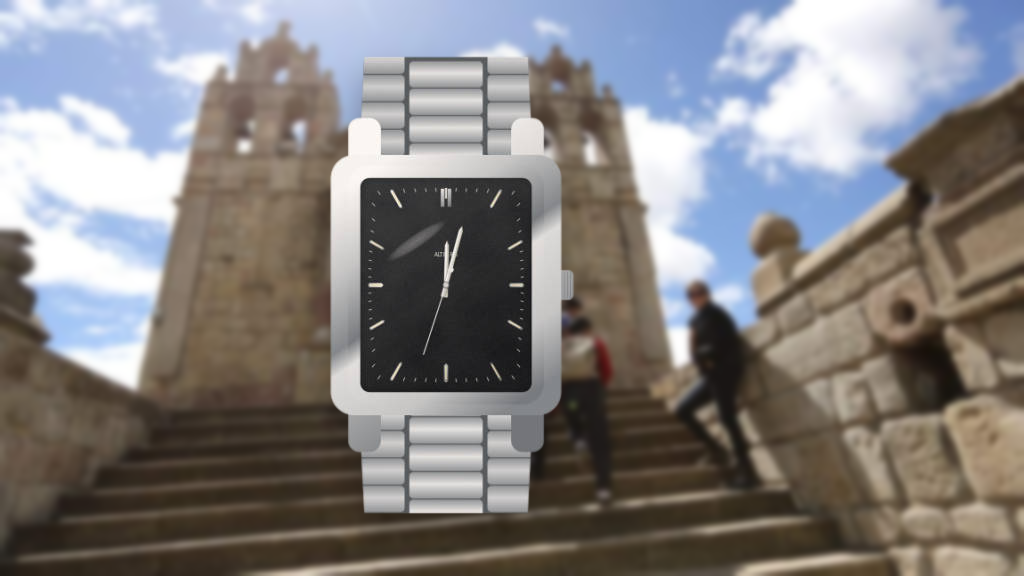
12:02:33
